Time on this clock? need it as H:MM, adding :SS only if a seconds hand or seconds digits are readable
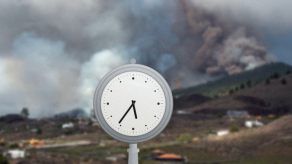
5:36
